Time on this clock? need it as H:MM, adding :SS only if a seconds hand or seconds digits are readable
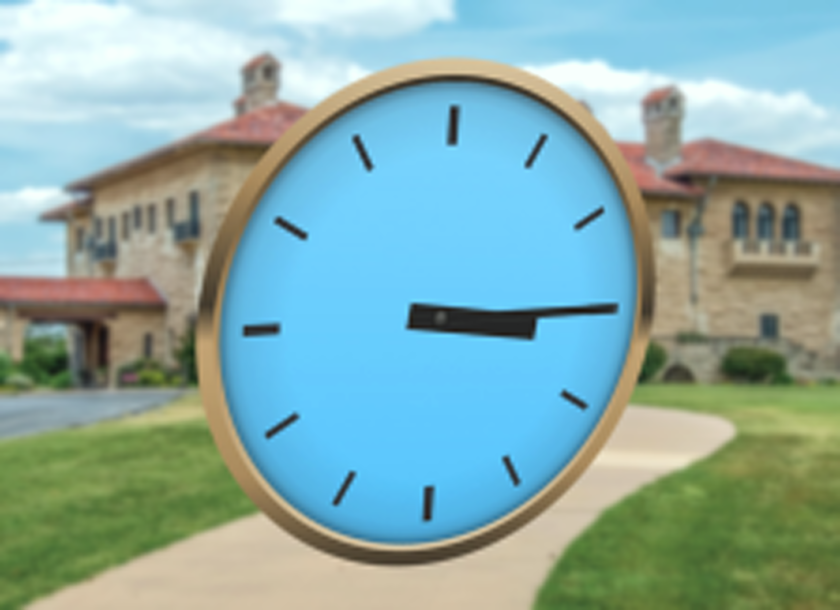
3:15
